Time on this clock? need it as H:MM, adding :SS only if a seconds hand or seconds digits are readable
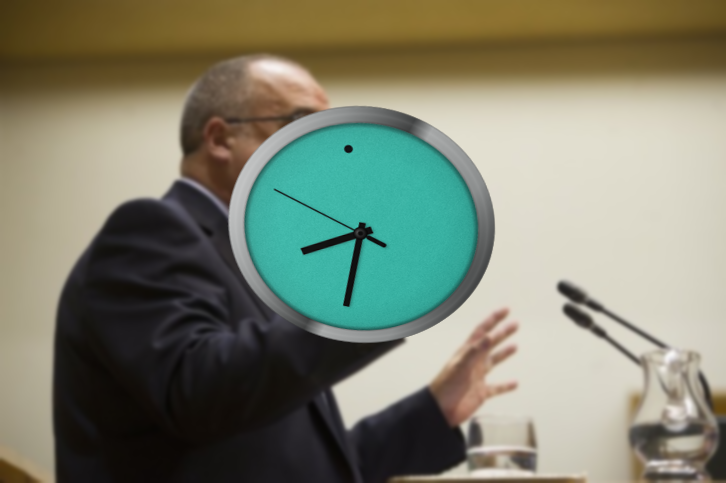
8:32:51
